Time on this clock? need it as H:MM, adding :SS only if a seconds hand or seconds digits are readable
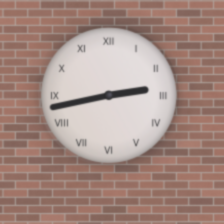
2:43
